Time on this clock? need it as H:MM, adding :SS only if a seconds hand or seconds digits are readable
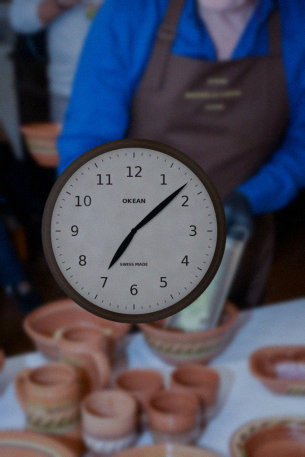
7:08
